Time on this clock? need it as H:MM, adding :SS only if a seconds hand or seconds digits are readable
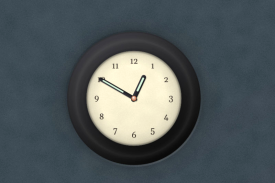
12:50
